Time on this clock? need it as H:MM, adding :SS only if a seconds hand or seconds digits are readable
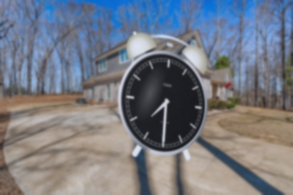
7:30
